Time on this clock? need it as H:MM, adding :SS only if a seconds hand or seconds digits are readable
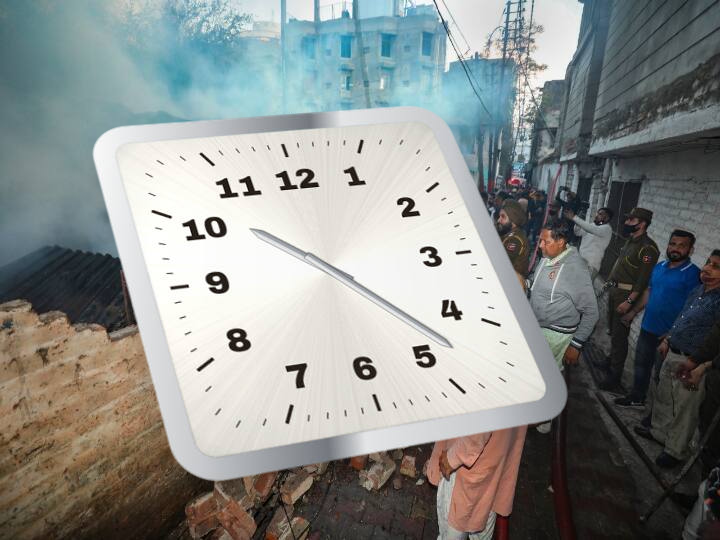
10:23
